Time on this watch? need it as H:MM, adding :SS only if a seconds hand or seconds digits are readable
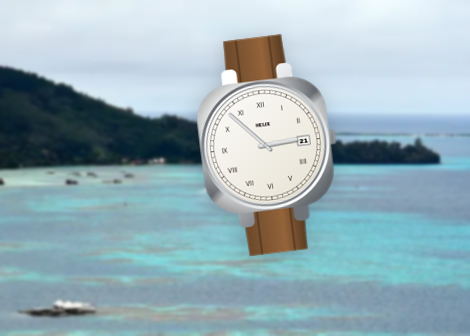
2:53
